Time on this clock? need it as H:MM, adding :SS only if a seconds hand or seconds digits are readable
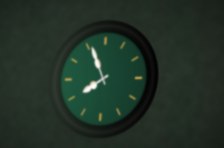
7:56
